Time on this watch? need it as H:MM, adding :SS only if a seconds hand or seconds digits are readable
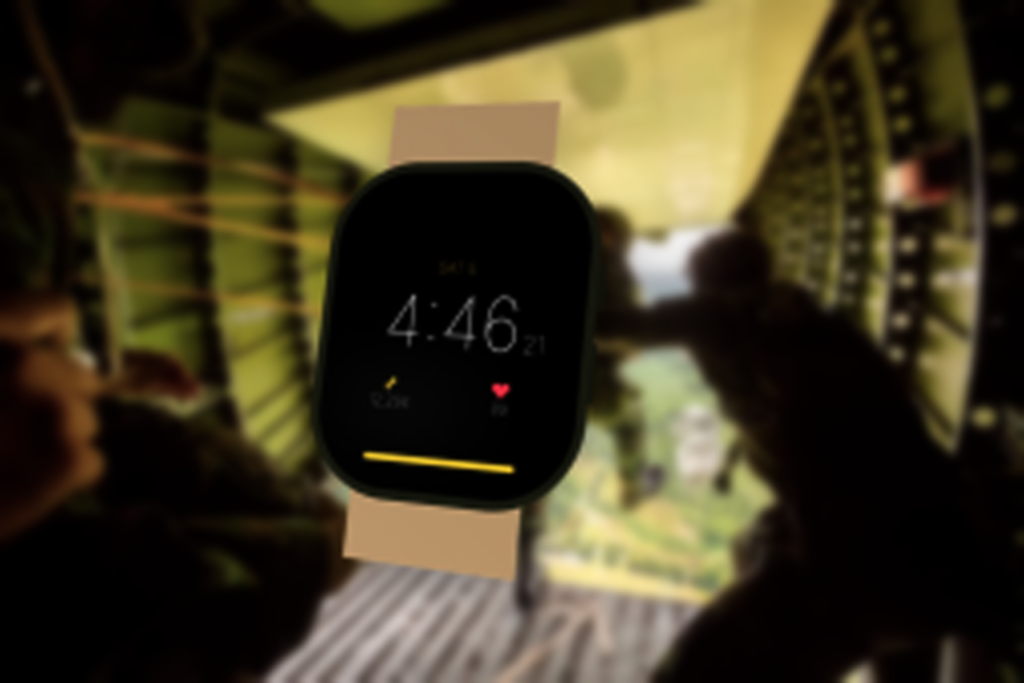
4:46
